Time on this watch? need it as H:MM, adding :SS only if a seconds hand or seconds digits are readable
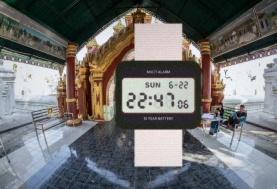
22:47
